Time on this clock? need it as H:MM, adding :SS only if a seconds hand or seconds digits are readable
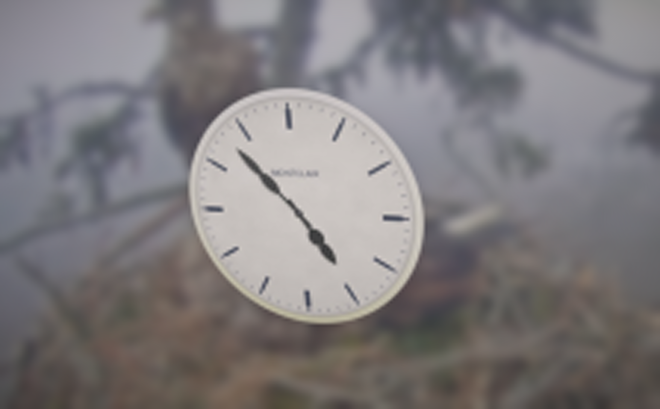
4:53
